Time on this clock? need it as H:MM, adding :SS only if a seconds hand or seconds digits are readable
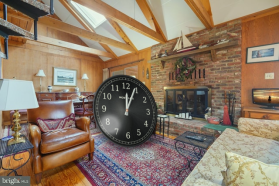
12:04
